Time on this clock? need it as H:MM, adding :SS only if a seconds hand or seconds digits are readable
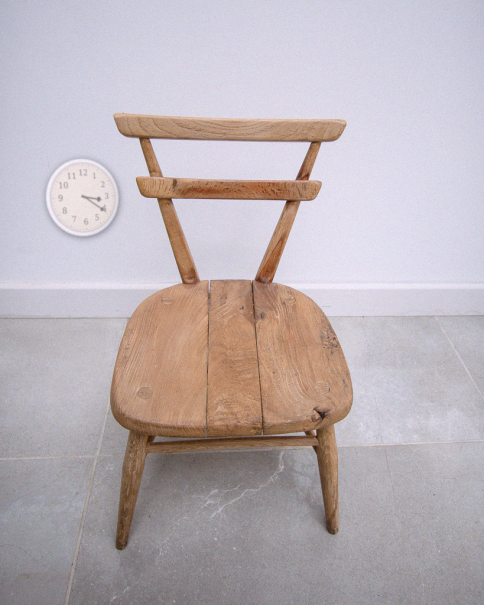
3:21
